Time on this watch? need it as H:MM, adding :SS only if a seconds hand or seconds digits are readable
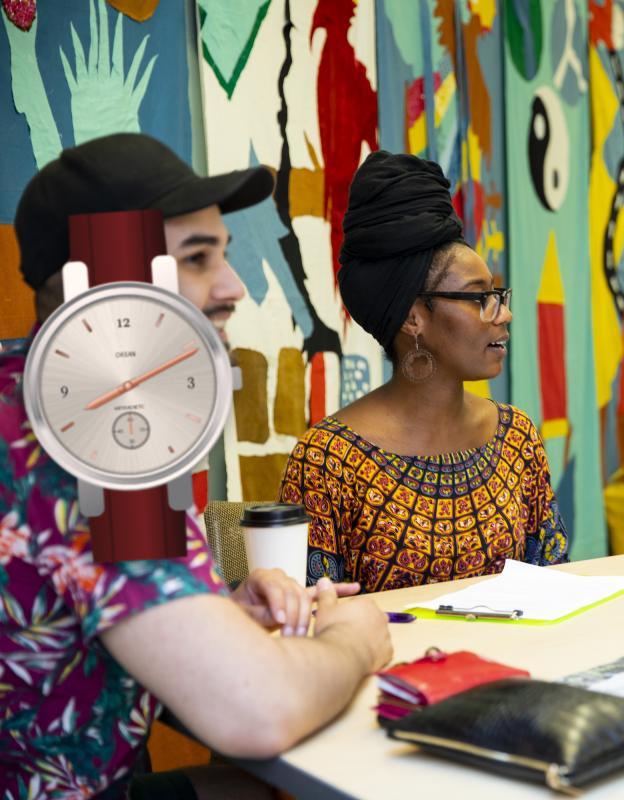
8:11
